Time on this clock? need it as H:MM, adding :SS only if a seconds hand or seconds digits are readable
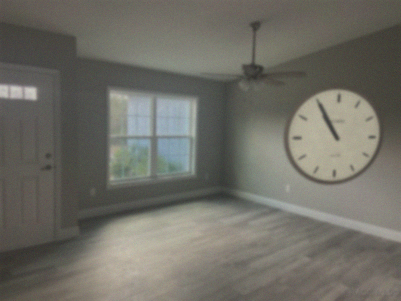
10:55
